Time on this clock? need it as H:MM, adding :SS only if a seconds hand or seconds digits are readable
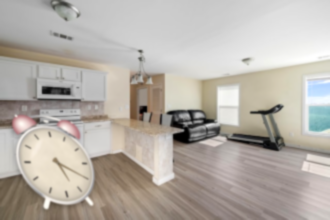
5:20
